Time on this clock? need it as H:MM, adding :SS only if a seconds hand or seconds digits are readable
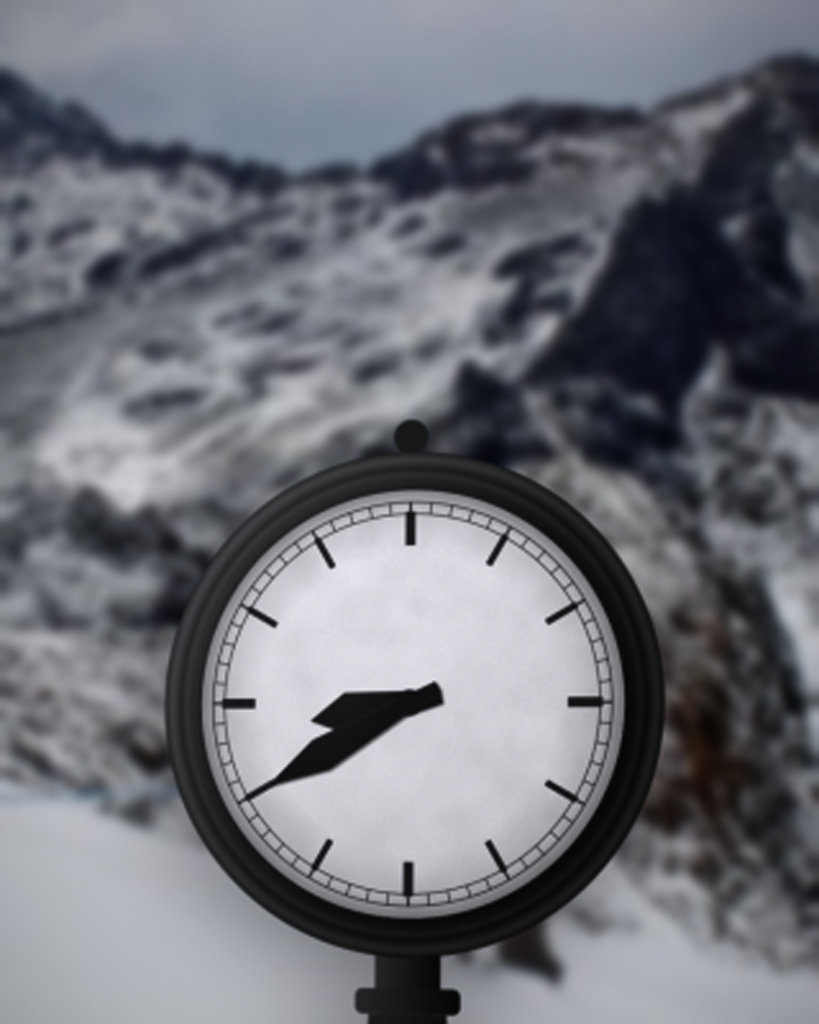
8:40
